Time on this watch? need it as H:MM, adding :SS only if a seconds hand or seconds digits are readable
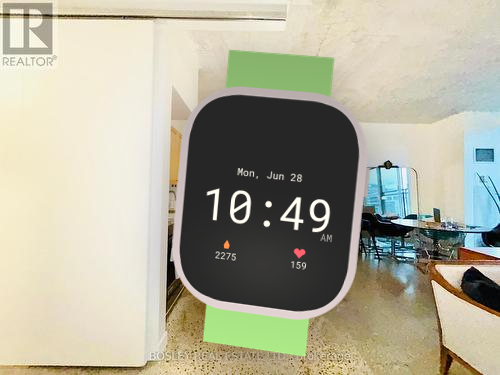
10:49
